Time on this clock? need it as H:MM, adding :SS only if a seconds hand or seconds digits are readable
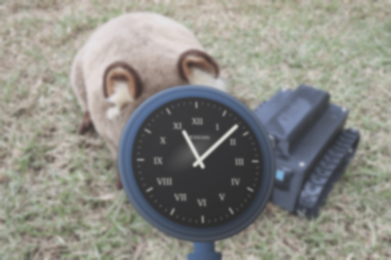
11:08
